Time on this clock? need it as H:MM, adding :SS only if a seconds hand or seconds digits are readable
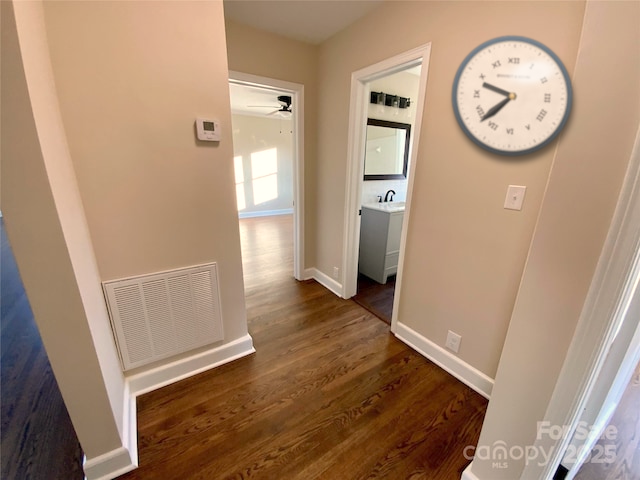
9:38
